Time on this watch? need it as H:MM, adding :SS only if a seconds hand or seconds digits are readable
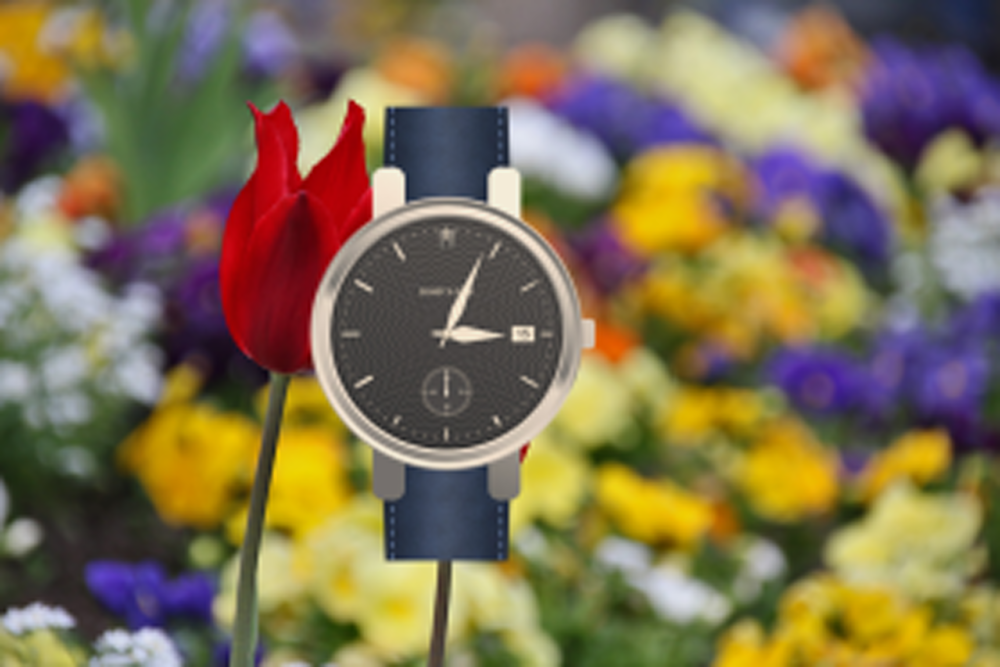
3:04
